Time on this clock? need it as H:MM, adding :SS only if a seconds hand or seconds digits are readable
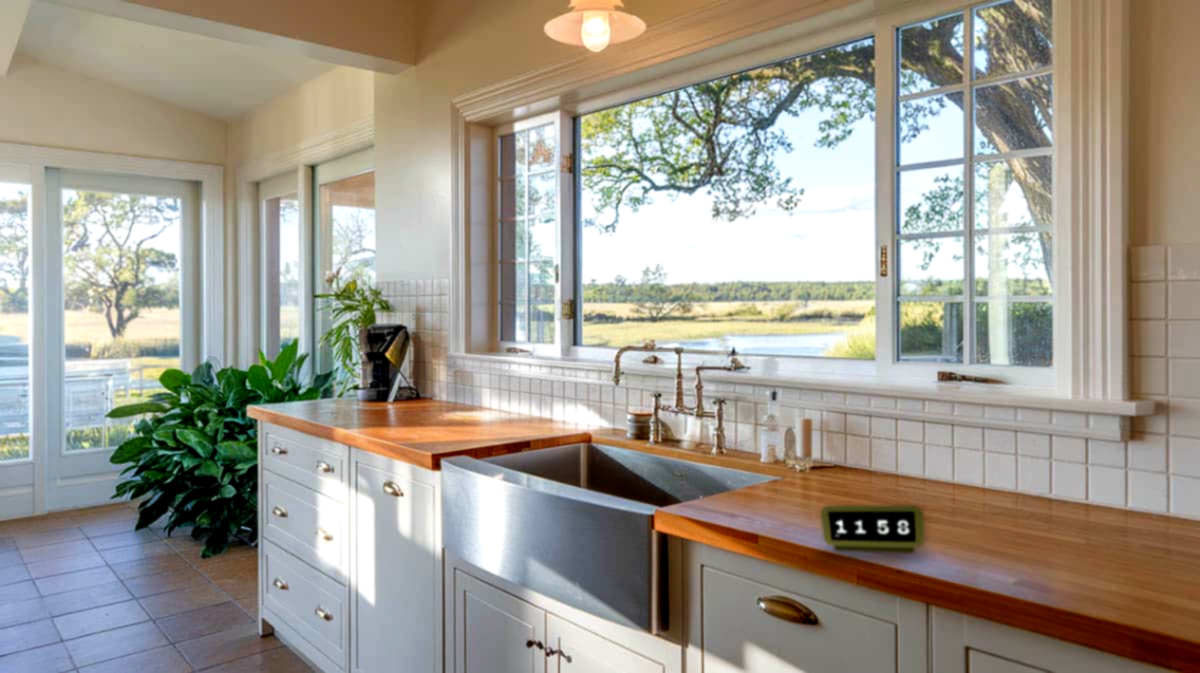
11:58
